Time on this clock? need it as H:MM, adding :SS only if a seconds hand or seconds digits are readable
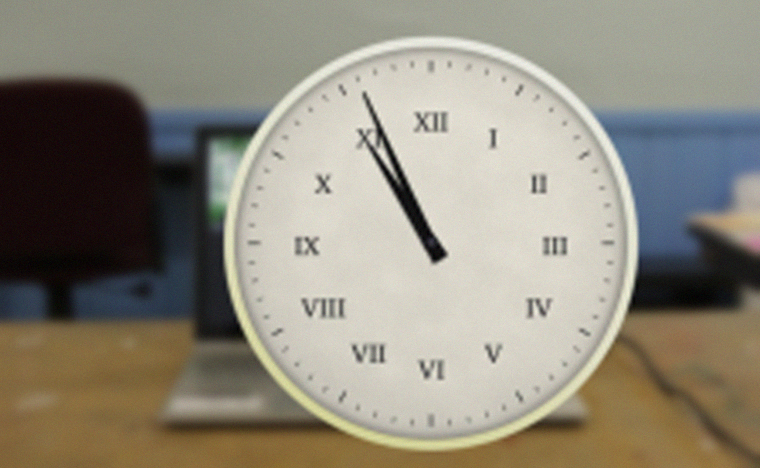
10:56
